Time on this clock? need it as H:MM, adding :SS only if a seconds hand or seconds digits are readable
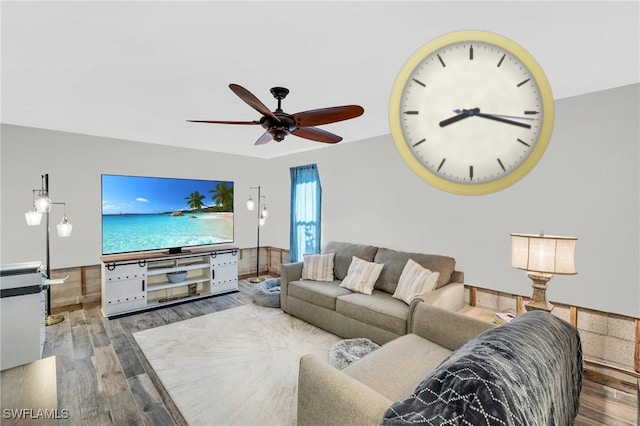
8:17:16
